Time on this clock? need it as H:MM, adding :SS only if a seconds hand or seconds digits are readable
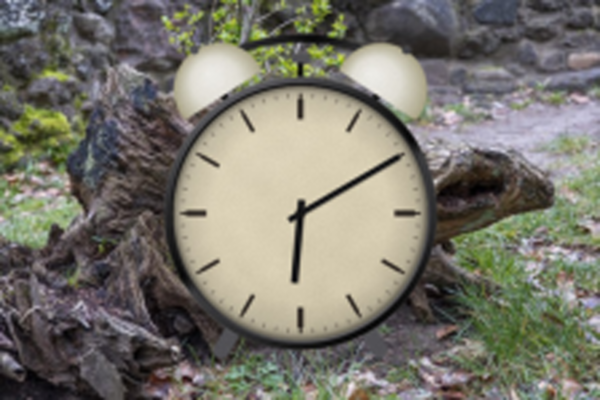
6:10
